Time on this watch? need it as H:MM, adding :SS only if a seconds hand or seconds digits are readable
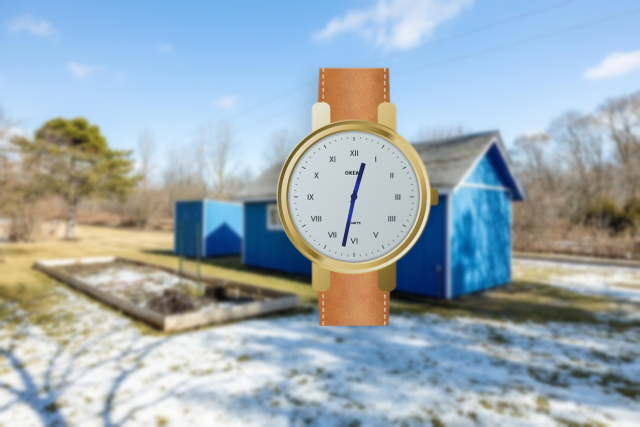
12:32
